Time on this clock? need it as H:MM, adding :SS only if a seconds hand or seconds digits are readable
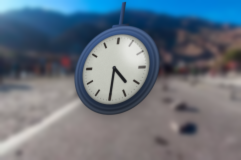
4:30
